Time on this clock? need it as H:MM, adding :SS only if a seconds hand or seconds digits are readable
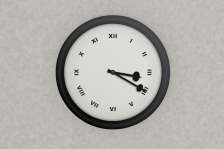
3:20
